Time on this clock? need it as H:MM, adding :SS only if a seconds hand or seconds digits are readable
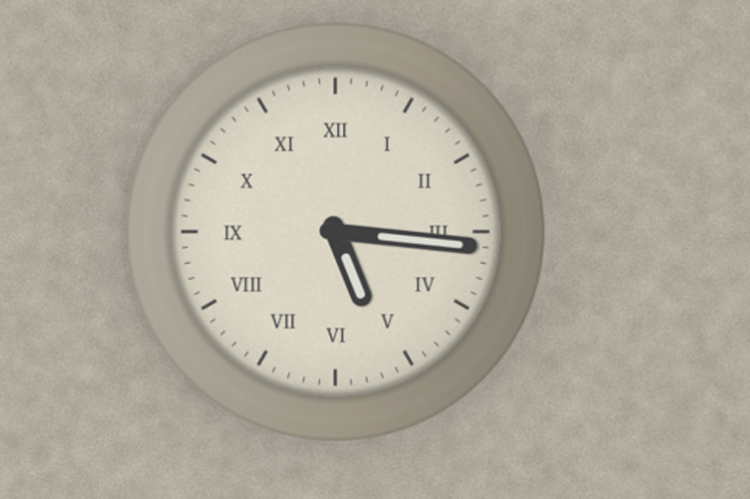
5:16
